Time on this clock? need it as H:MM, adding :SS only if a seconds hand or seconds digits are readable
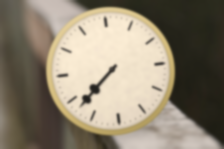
7:38
